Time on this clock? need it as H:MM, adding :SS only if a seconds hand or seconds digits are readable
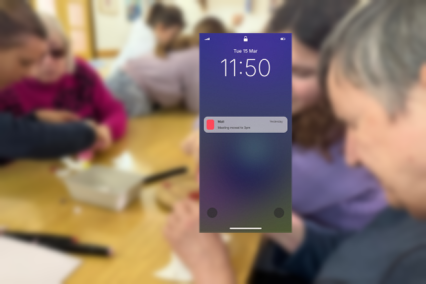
11:50
